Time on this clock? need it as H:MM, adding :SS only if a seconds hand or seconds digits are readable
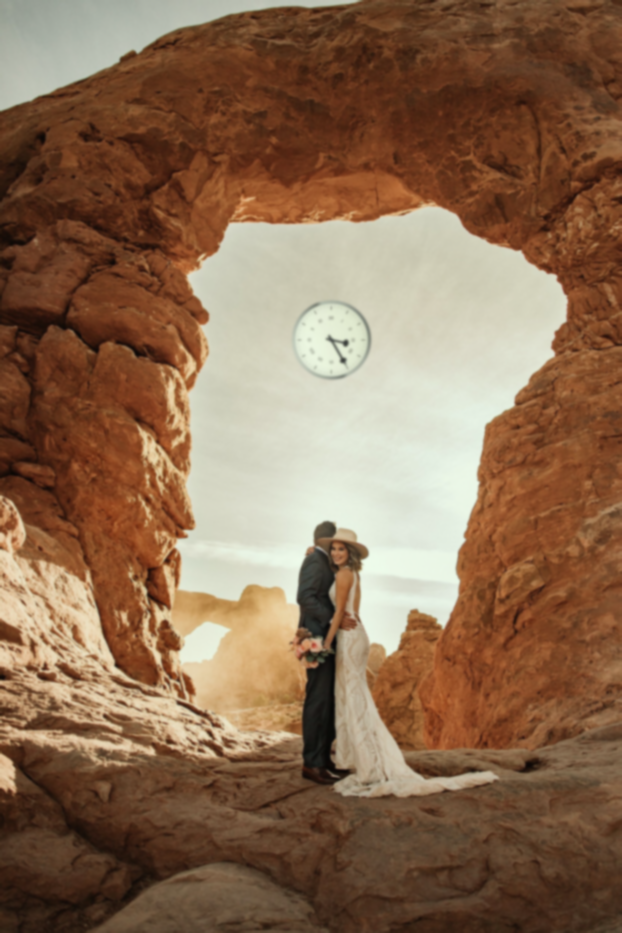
3:25
